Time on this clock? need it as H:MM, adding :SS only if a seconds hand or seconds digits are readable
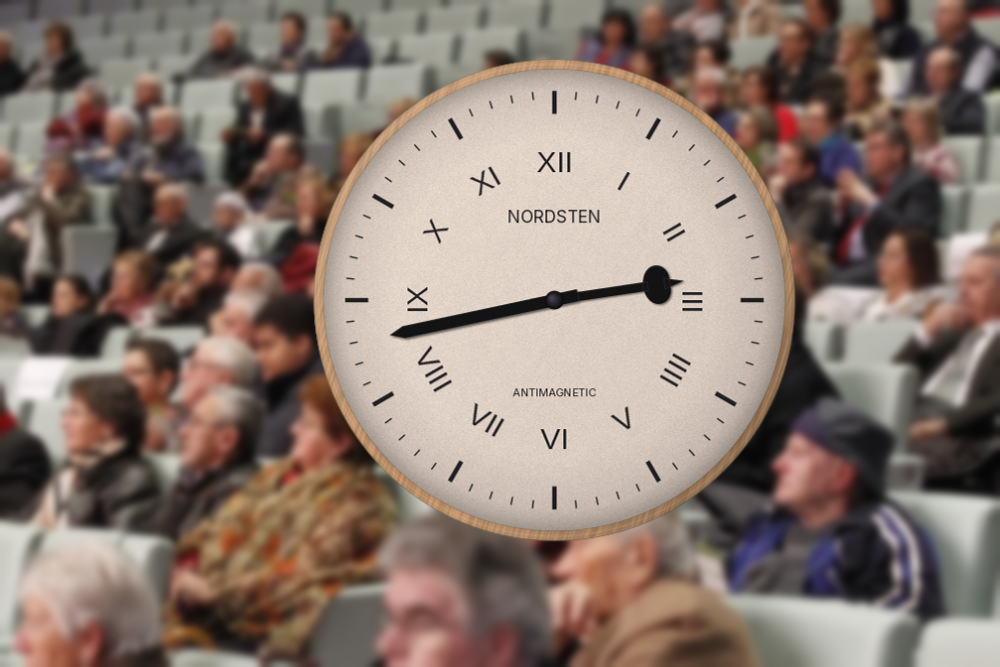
2:43
